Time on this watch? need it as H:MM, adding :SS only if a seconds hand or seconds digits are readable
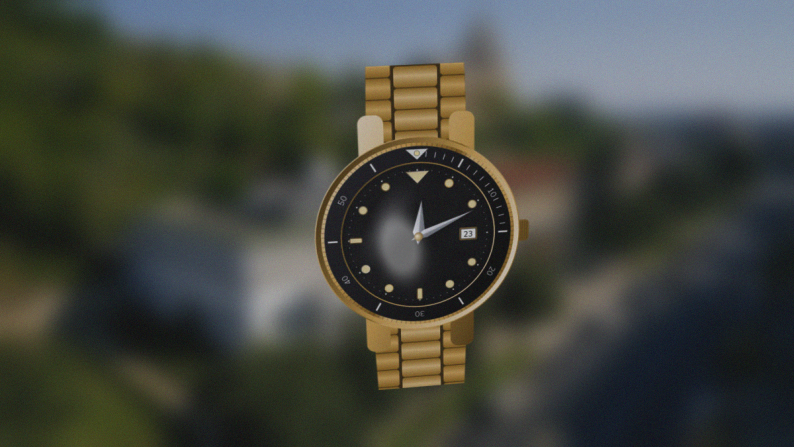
12:11
